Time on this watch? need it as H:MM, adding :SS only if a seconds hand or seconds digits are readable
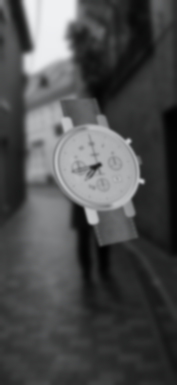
7:44
